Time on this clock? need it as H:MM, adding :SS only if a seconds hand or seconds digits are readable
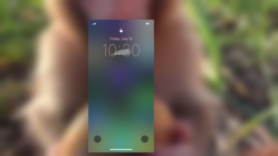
10:30
